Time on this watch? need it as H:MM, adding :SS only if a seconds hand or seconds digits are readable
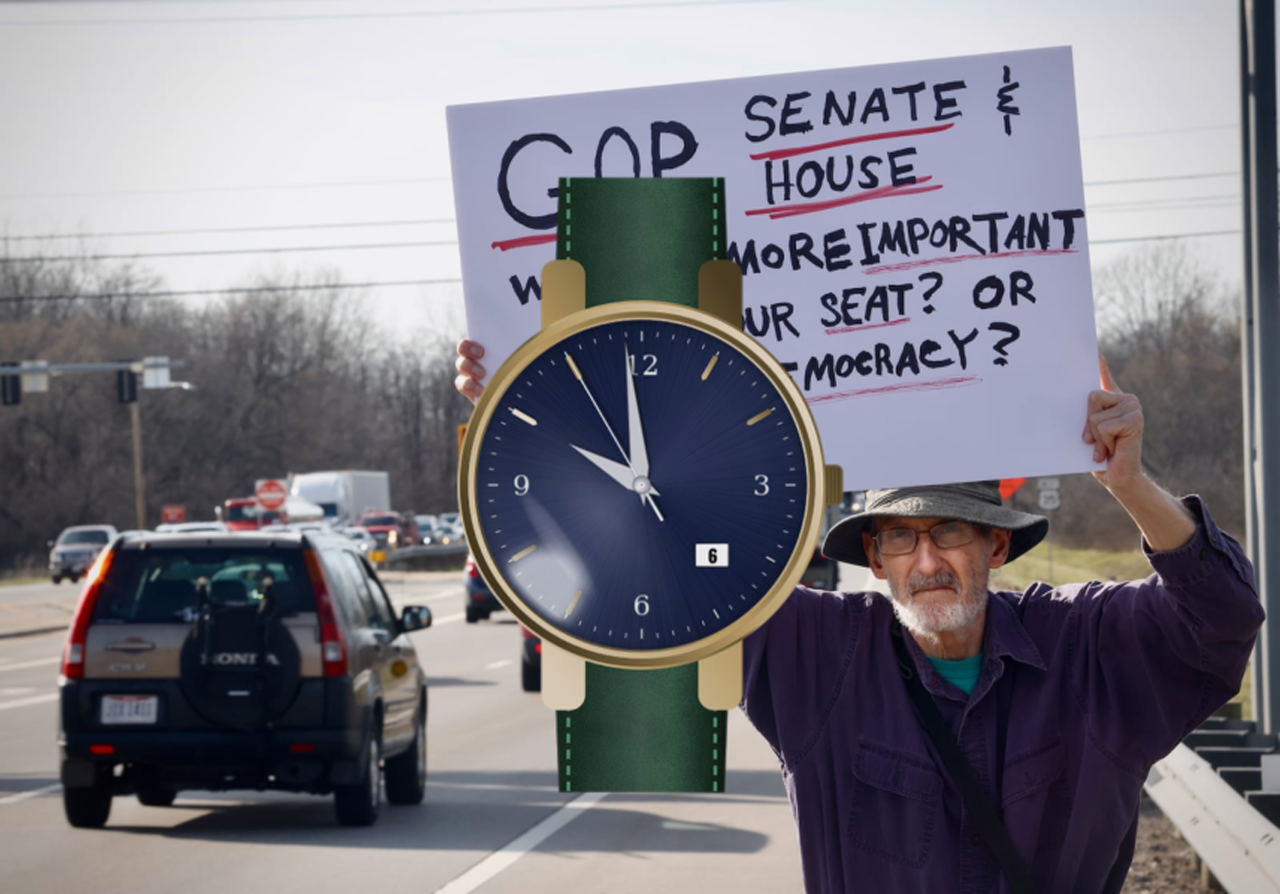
9:58:55
